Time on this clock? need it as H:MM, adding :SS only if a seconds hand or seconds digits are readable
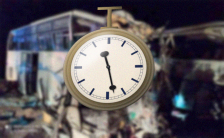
11:28
